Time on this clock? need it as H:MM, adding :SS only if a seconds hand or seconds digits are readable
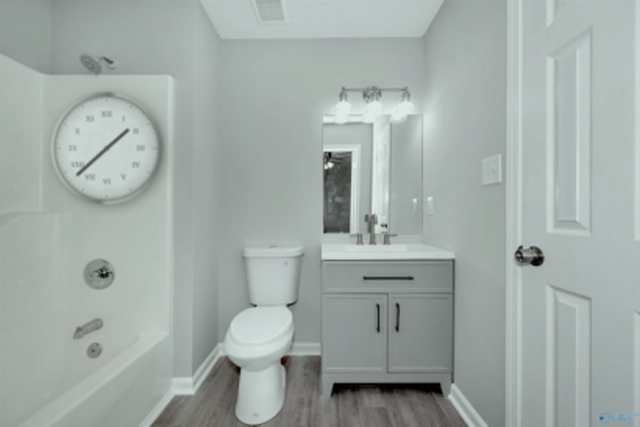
1:38
